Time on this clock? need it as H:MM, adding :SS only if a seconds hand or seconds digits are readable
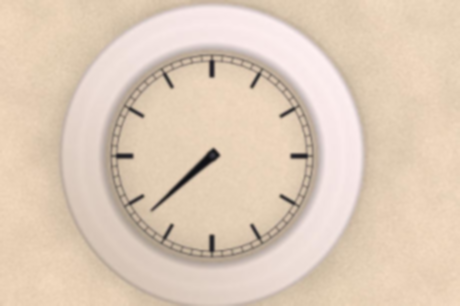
7:38
